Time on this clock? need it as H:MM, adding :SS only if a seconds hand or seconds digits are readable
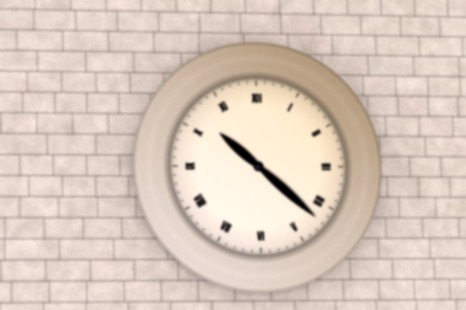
10:22
